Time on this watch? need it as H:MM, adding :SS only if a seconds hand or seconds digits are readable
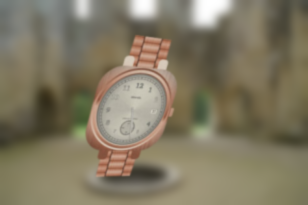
5:28
